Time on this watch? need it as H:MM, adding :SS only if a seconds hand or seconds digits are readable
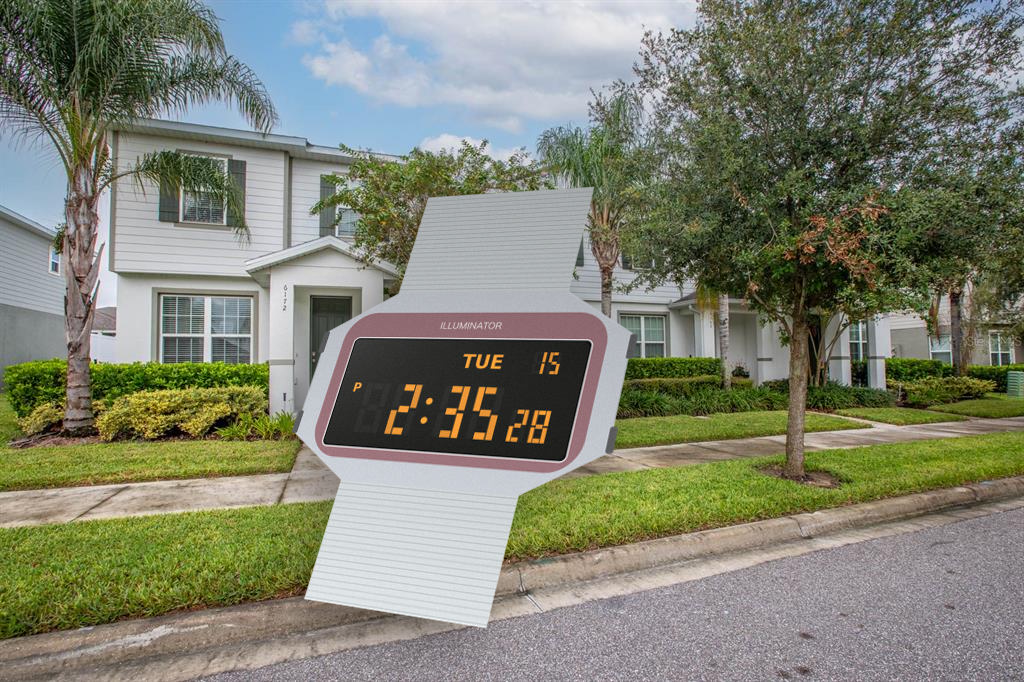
2:35:28
